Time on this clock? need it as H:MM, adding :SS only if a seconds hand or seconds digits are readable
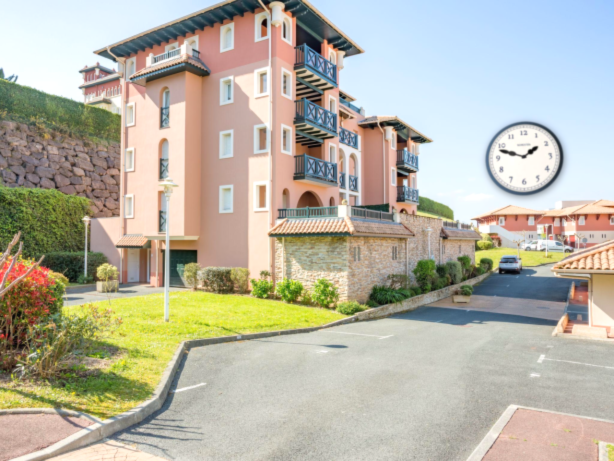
1:48
